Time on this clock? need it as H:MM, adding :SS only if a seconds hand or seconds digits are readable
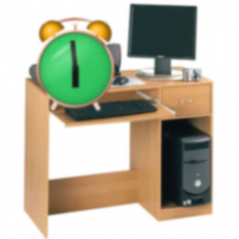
5:59
